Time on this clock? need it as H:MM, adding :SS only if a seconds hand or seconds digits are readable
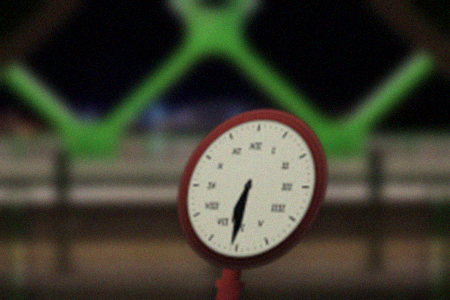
6:31
